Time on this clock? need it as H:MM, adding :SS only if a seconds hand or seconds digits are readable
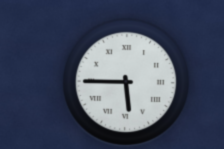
5:45
